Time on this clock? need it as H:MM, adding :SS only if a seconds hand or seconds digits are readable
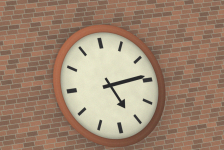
5:14
